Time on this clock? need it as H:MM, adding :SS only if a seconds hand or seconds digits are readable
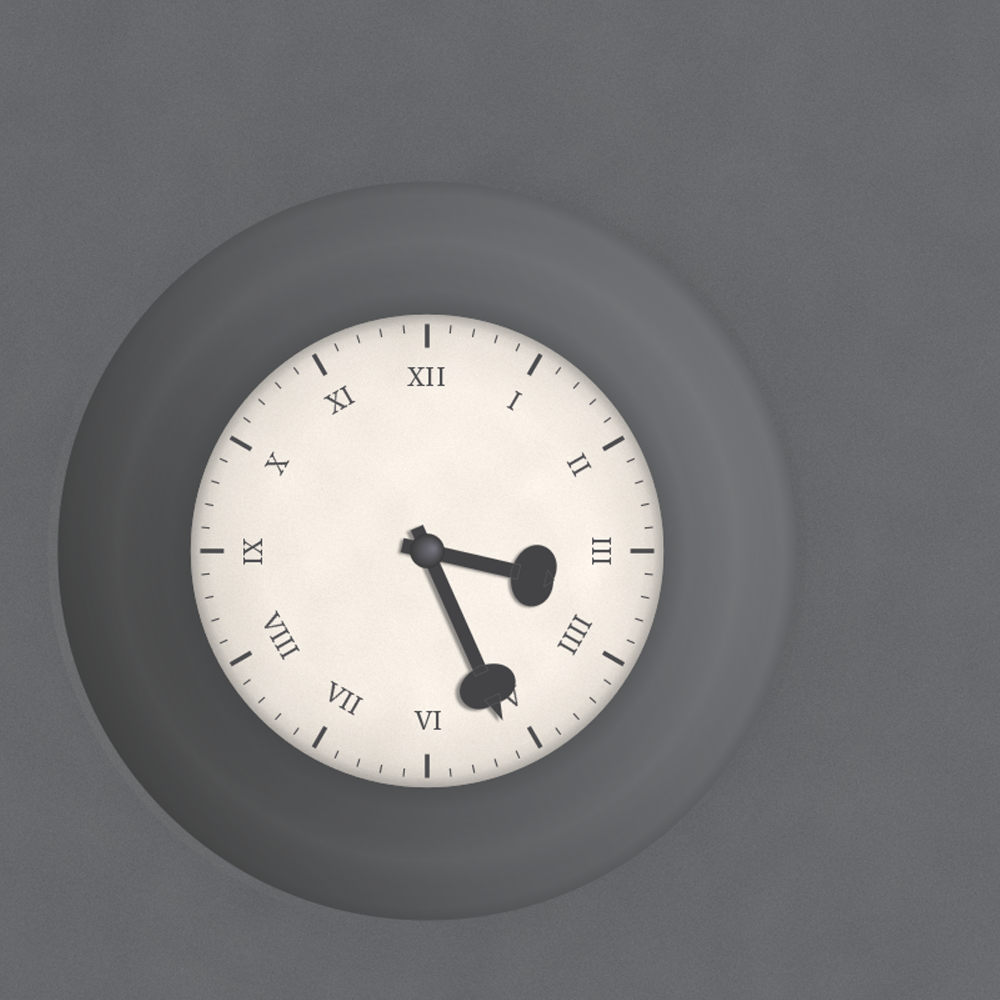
3:26
